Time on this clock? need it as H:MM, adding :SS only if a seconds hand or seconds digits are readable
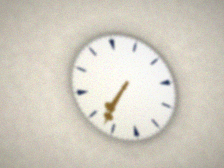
7:37
